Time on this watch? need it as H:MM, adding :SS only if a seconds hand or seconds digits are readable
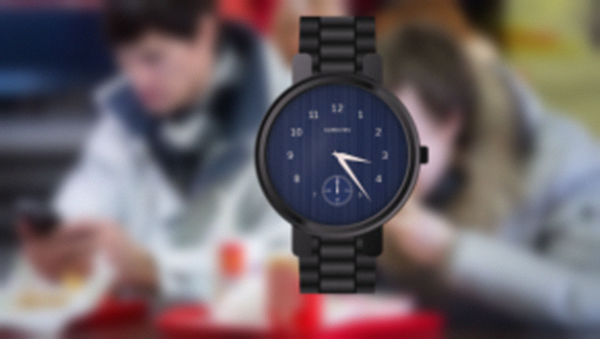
3:24
